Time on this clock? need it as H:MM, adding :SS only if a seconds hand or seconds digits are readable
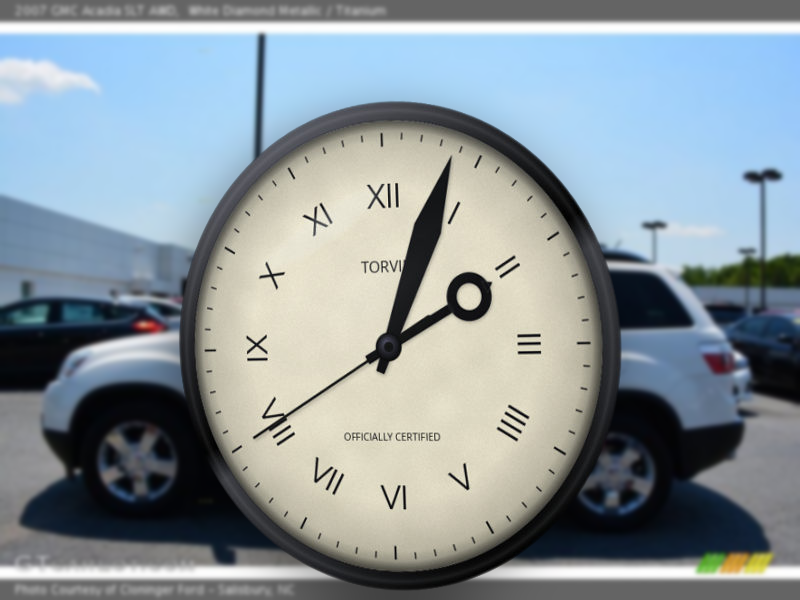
2:03:40
